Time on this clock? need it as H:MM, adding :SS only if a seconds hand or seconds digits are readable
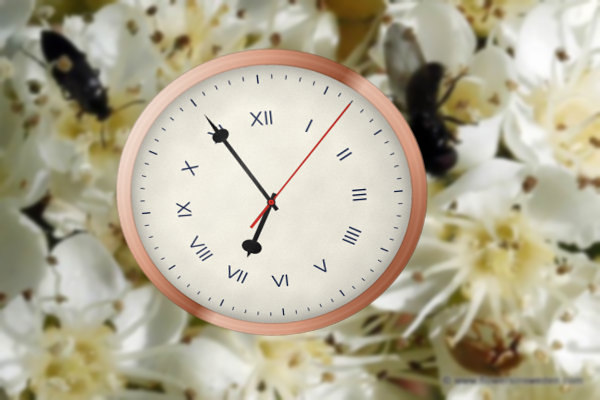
6:55:07
